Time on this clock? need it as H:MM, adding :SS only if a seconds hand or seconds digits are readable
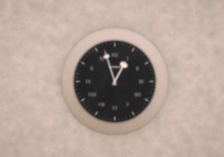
12:57
